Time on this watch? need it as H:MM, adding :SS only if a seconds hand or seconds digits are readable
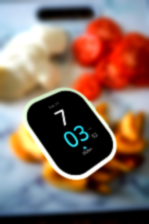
7:03
